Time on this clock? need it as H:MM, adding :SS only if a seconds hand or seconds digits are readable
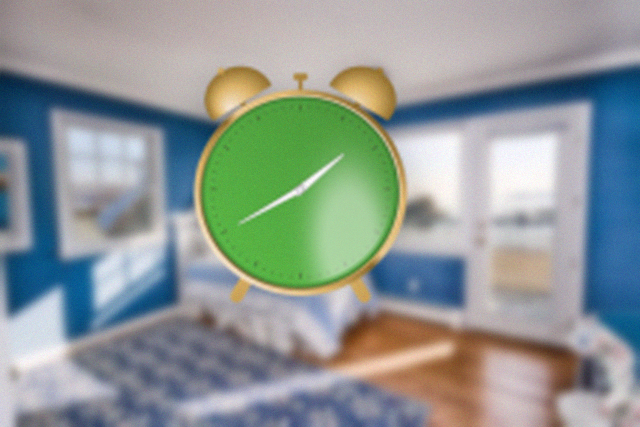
1:40
